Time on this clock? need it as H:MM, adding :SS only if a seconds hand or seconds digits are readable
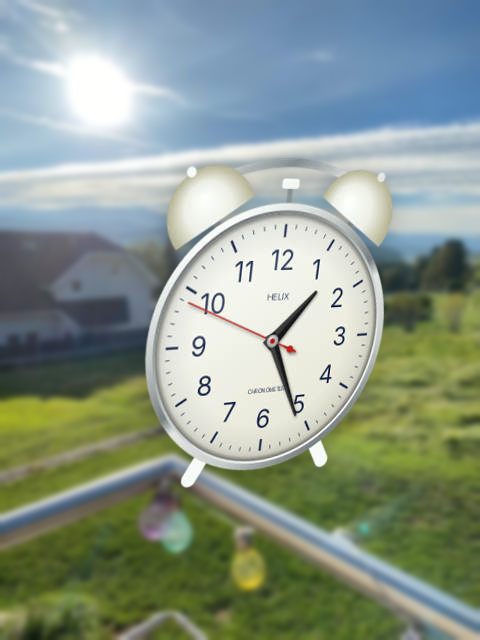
1:25:49
